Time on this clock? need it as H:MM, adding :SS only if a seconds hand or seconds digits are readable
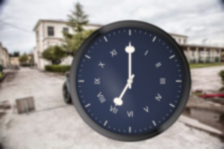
7:00
